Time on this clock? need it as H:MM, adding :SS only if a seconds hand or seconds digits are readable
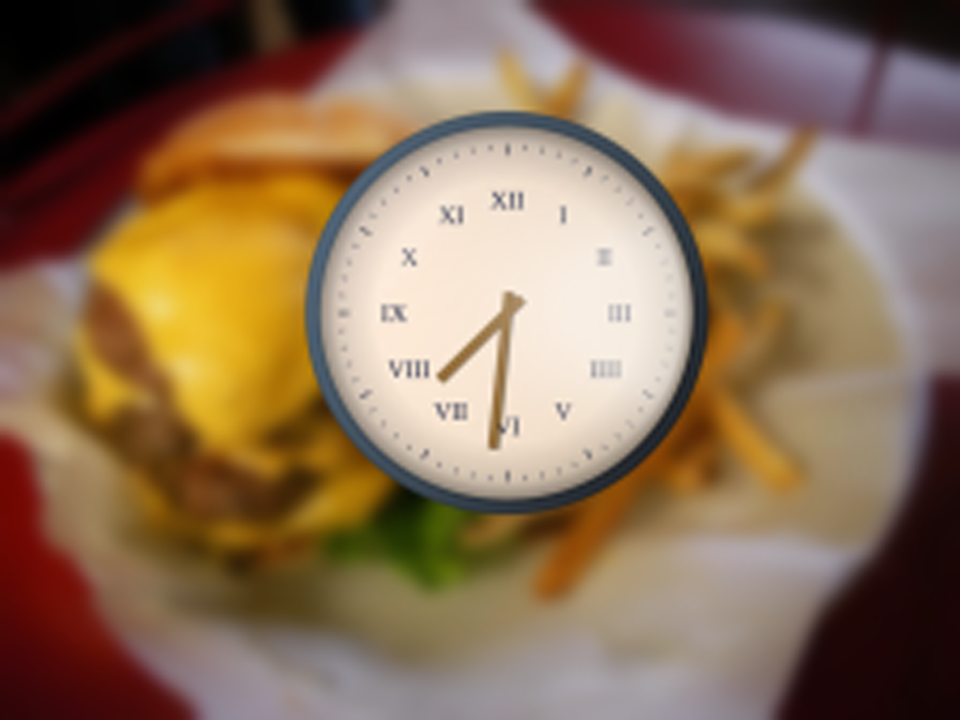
7:31
